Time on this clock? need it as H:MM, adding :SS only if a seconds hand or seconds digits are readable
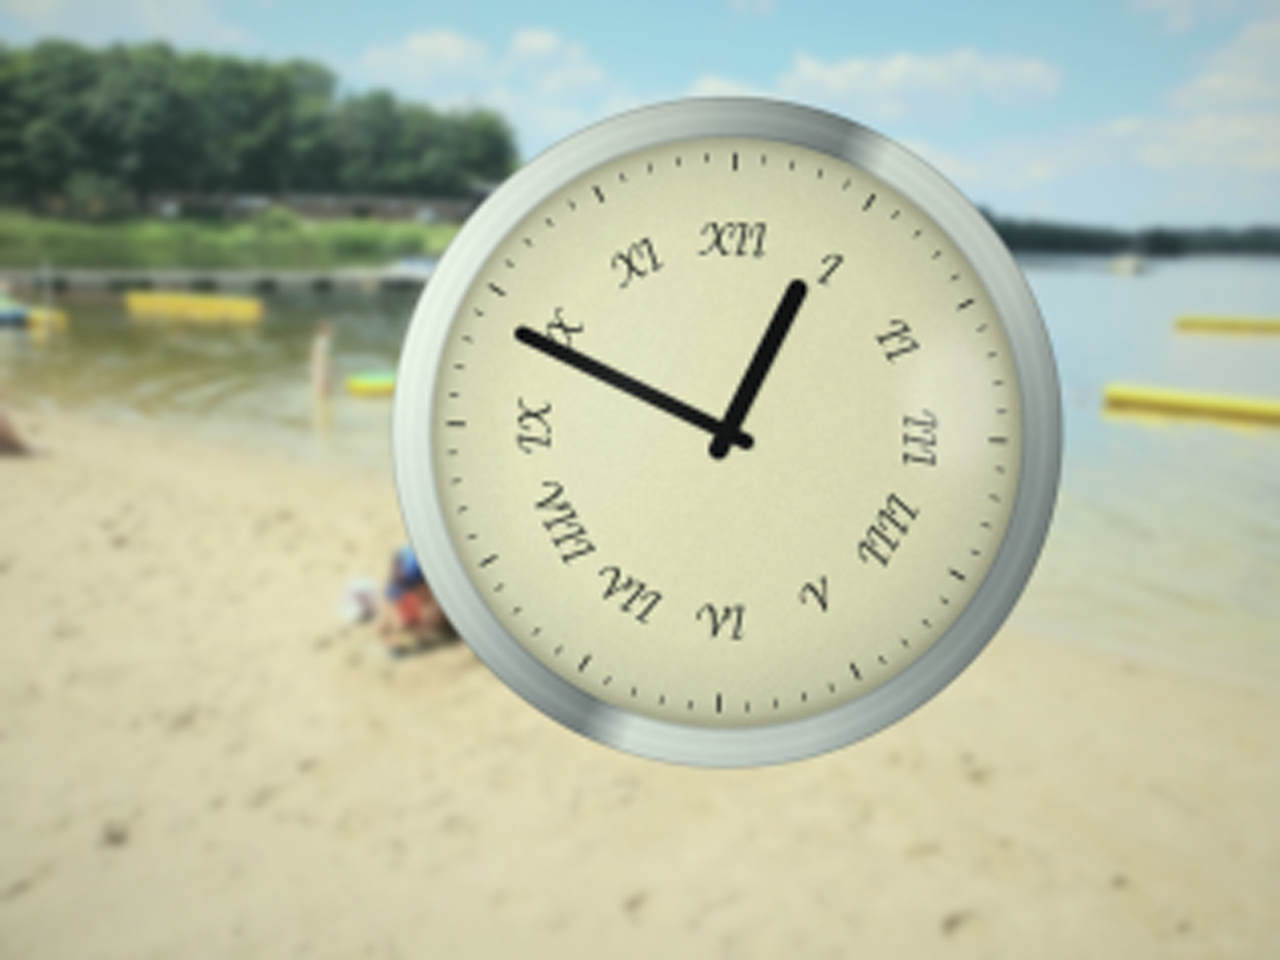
12:49
